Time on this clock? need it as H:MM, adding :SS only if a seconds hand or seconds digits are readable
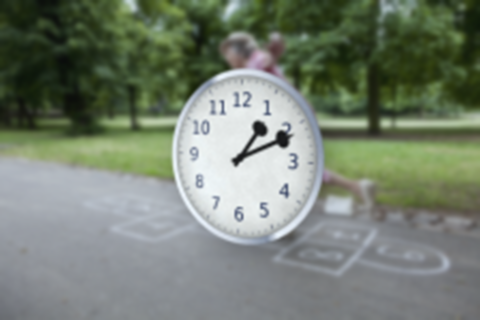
1:11
